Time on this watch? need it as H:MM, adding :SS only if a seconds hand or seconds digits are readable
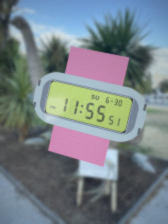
11:55
